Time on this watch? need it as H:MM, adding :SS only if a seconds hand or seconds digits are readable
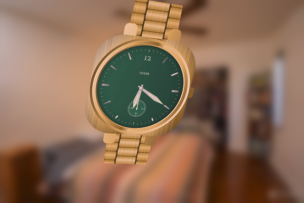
6:20
